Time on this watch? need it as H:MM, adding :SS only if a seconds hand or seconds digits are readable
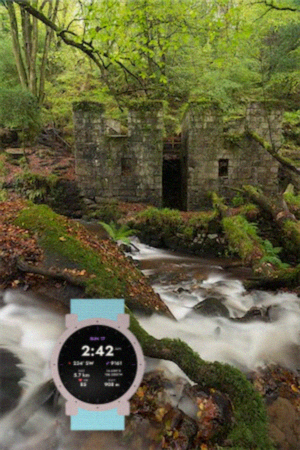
2:42
